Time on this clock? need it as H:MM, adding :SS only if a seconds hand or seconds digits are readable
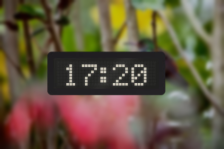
17:20
